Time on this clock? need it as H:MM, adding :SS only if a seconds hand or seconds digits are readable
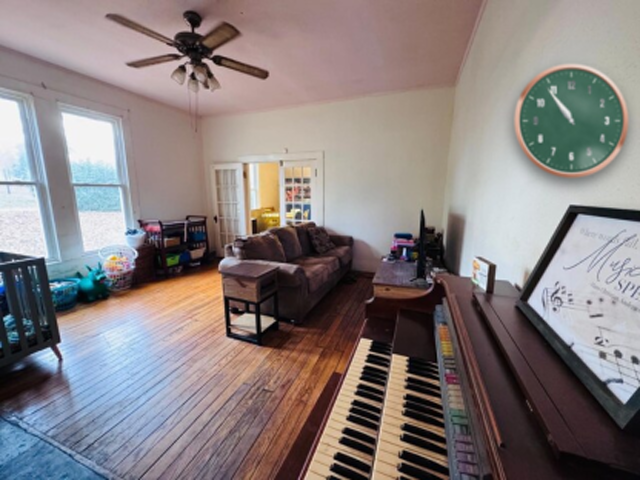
10:54
